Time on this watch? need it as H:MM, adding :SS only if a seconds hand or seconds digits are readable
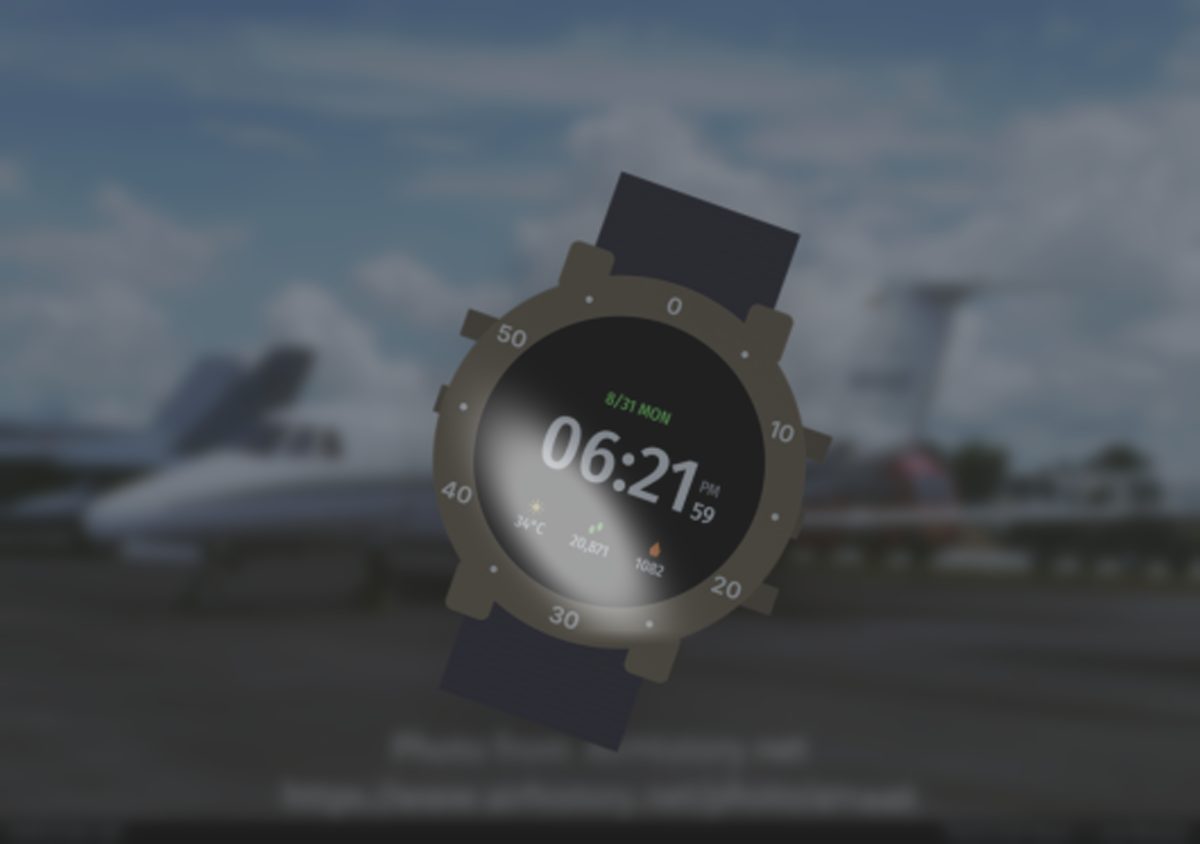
6:21:59
